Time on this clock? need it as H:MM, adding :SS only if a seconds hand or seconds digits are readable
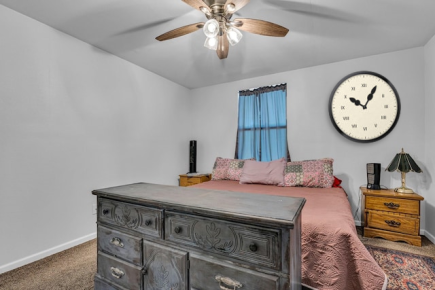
10:05
